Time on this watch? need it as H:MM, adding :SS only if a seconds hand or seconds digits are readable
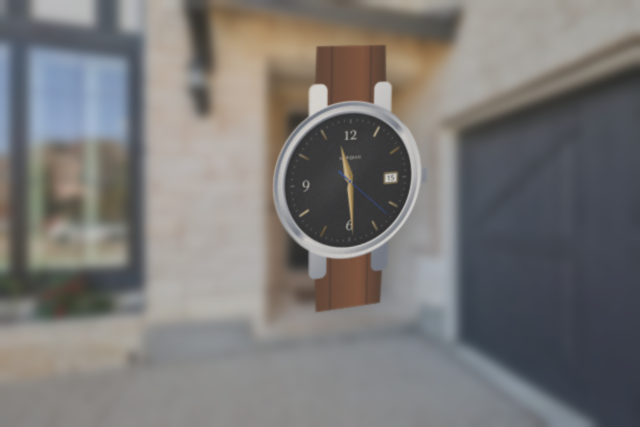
11:29:22
